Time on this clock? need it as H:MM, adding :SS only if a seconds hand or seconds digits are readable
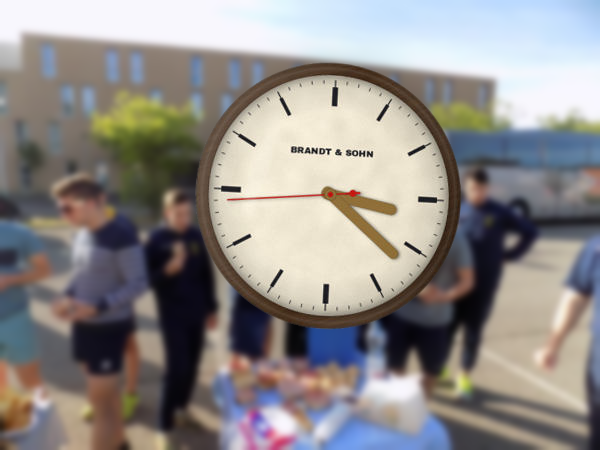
3:21:44
